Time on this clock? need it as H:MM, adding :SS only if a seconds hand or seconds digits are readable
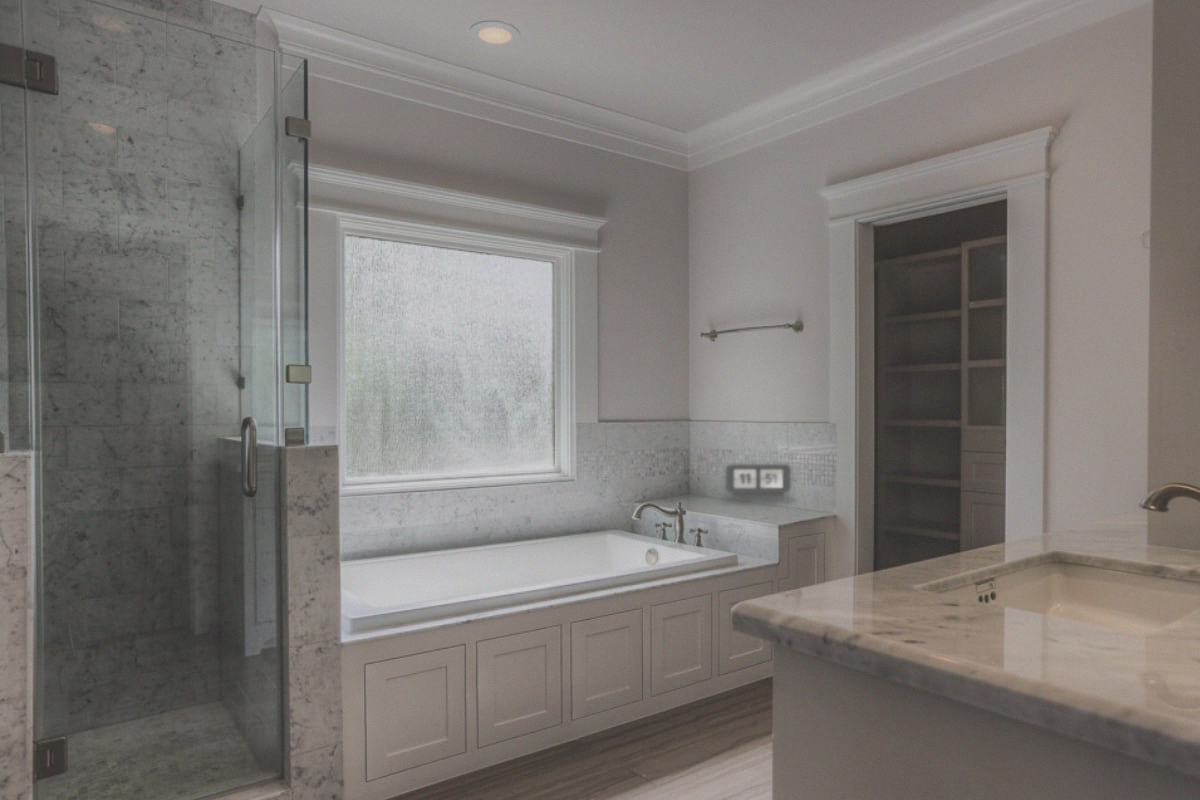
11:51
